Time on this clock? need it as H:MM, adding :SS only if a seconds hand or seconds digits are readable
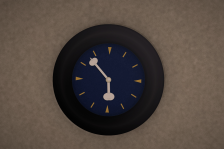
5:53
